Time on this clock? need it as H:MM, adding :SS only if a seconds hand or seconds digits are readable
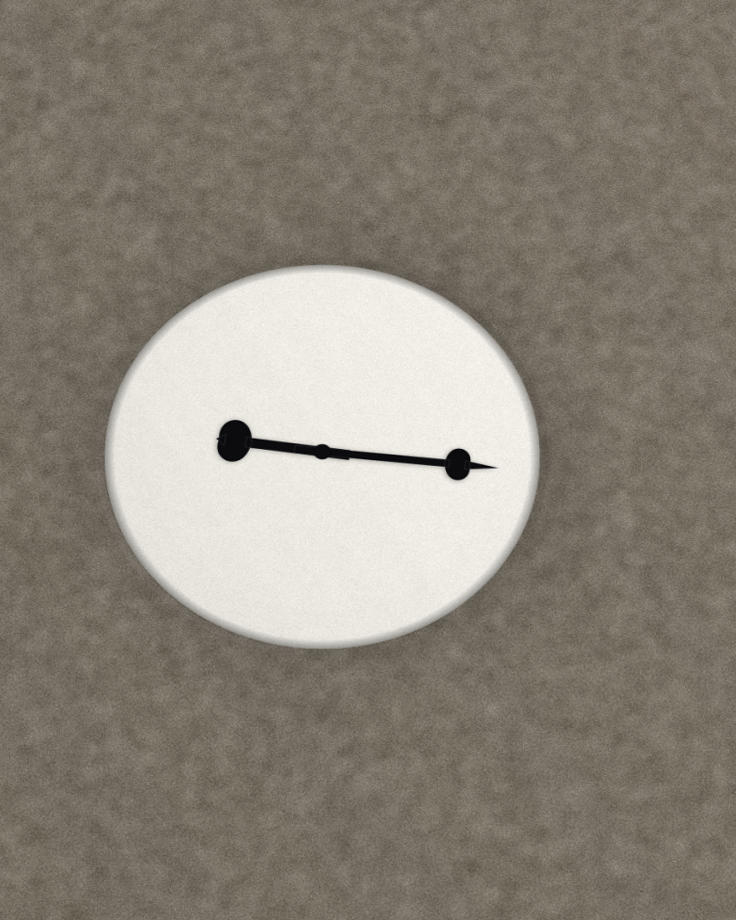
9:16
